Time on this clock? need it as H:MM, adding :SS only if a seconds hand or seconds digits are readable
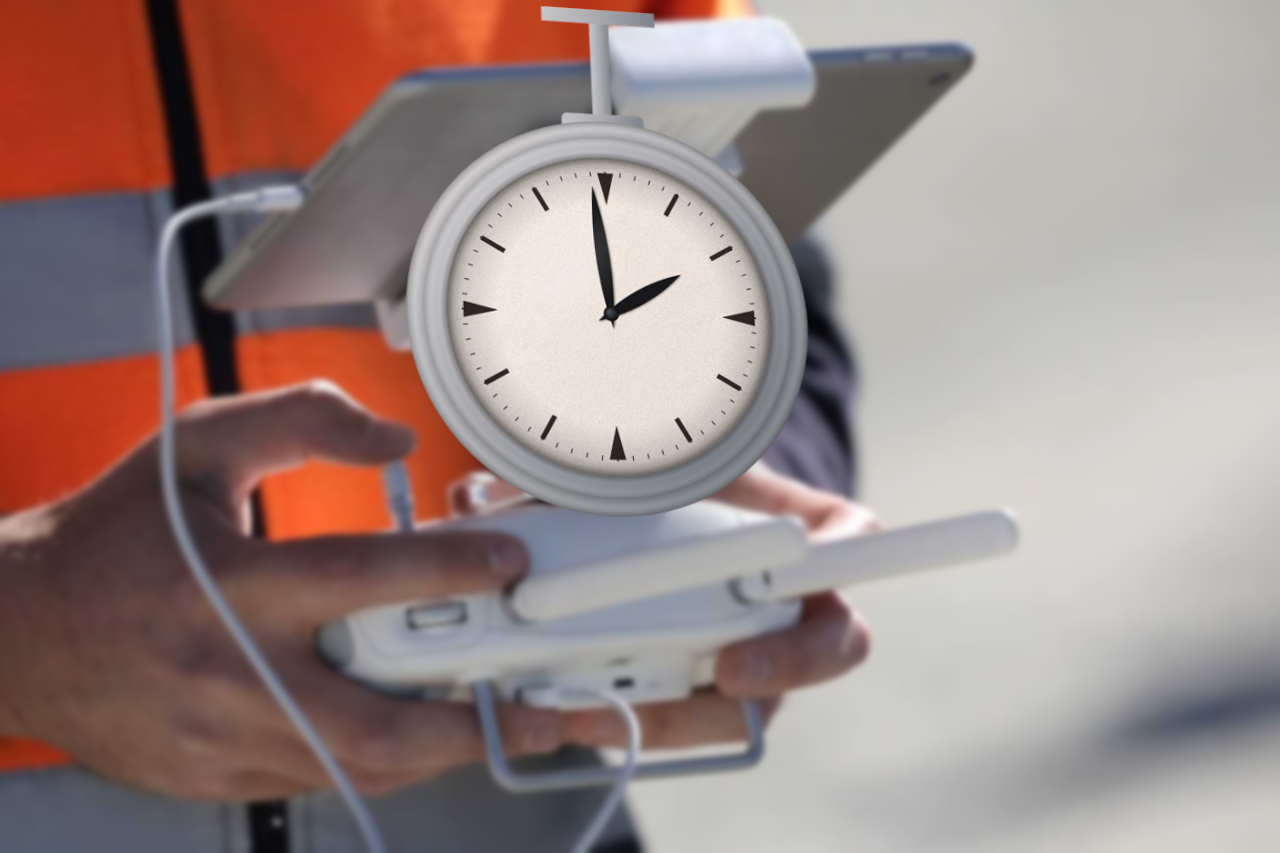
1:59
